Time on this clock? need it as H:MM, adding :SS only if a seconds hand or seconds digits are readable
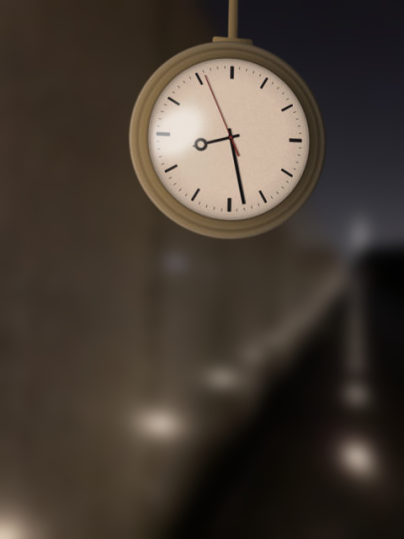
8:27:56
